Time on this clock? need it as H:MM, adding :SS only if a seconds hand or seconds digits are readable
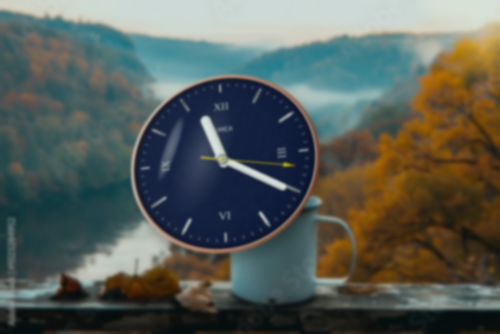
11:20:17
